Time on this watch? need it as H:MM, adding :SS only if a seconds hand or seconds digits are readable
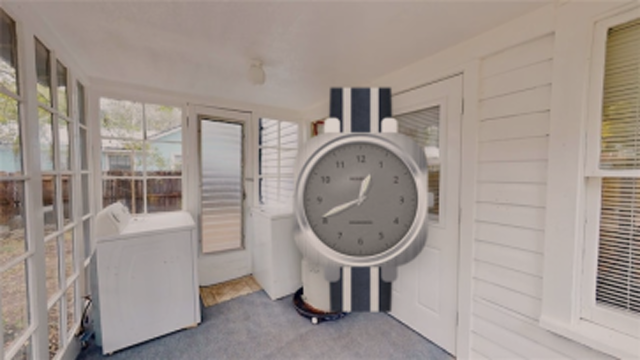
12:41
